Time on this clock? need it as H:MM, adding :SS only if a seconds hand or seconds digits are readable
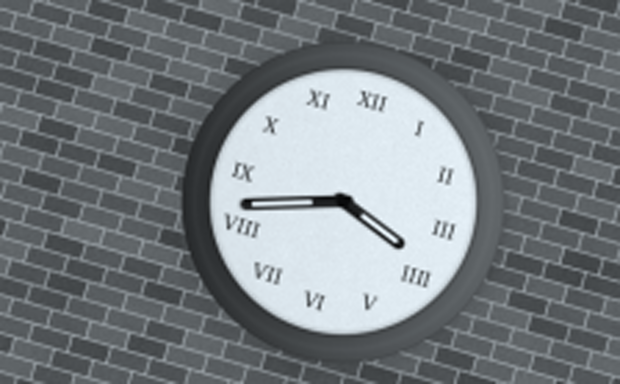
3:42
